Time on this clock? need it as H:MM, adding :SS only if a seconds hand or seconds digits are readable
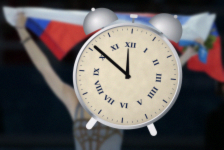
11:51
